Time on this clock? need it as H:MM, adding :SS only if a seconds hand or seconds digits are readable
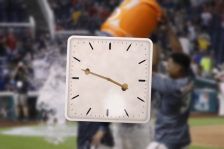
3:48
